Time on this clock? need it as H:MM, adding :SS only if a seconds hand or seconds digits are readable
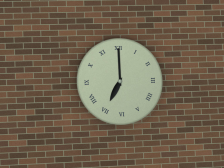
7:00
